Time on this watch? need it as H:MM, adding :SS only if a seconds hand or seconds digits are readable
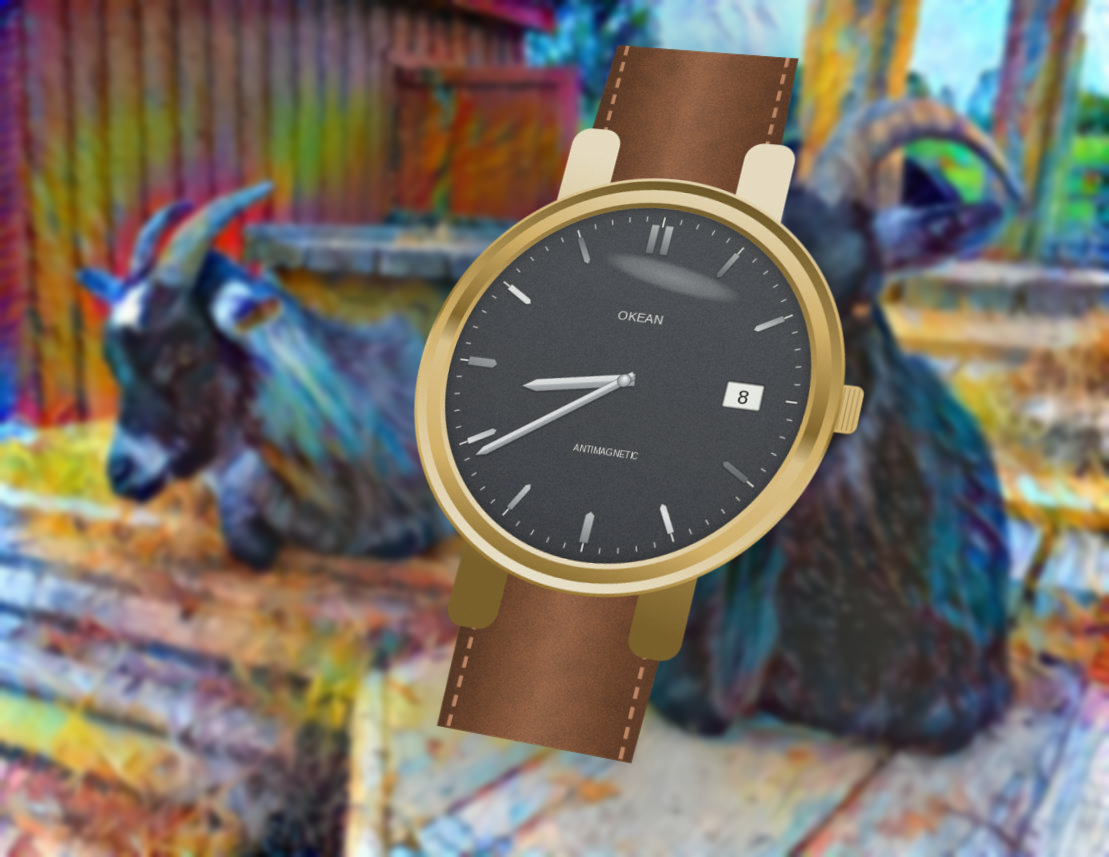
8:39
